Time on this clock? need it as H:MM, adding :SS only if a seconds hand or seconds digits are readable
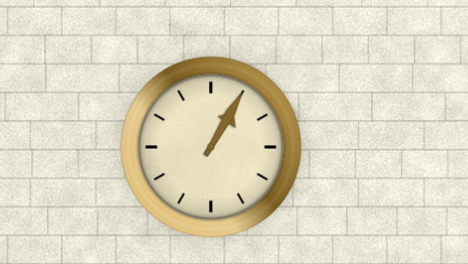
1:05
